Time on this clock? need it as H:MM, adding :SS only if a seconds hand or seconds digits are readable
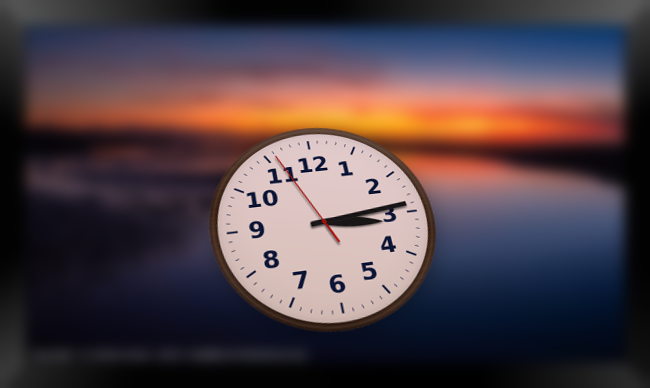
3:13:56
